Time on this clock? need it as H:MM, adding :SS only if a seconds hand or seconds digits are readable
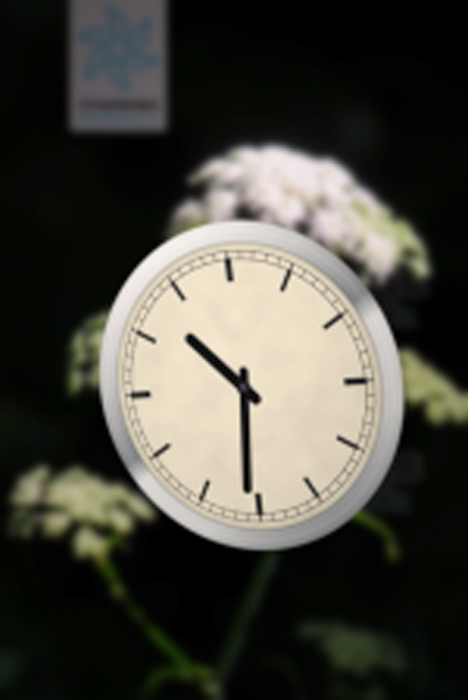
10:31
